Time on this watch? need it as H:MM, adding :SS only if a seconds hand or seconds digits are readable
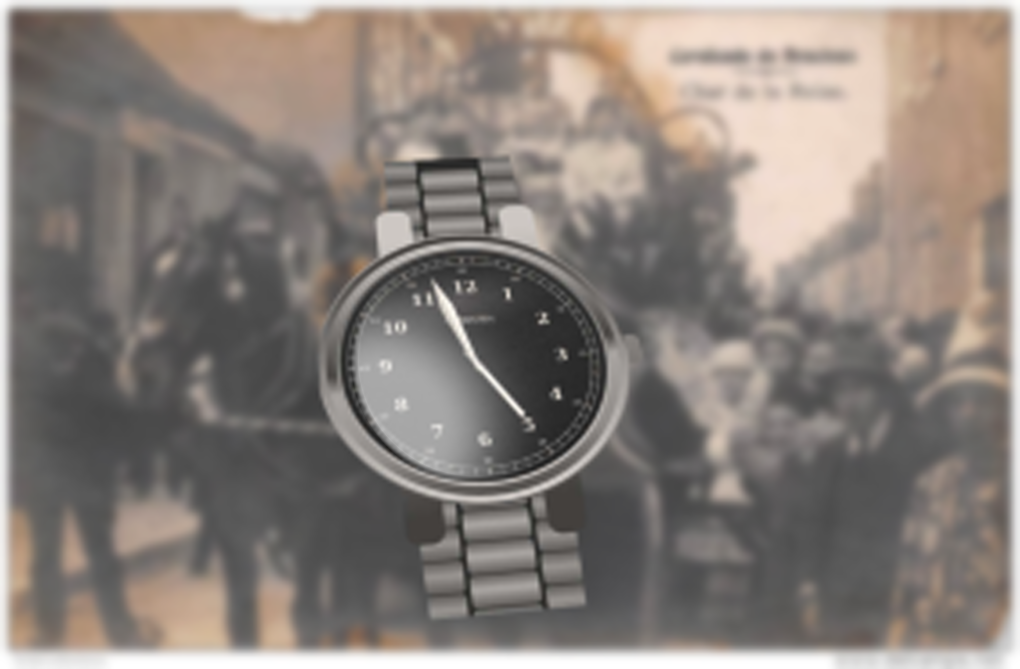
4:57
